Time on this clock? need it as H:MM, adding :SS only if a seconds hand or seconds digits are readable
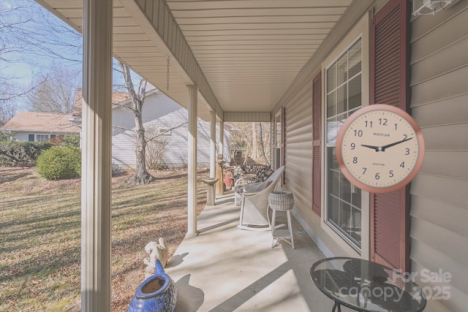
9:11
